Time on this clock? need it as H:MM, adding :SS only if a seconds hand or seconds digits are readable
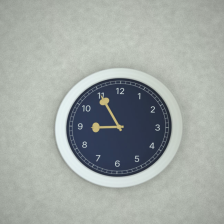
8:55
